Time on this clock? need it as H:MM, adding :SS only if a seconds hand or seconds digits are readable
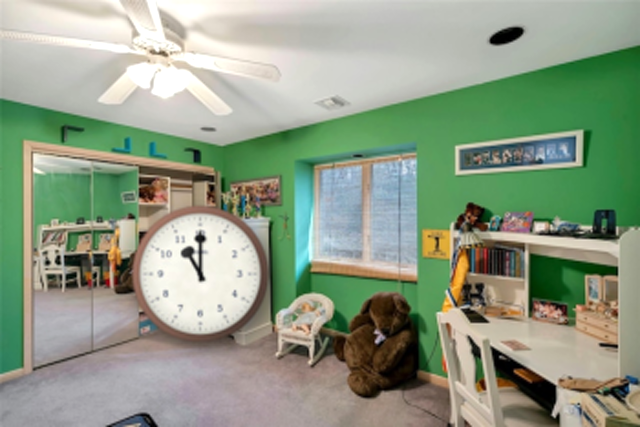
11:00
